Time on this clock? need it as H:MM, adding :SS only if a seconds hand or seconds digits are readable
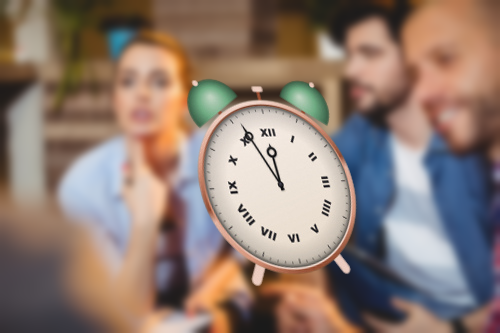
11:56
